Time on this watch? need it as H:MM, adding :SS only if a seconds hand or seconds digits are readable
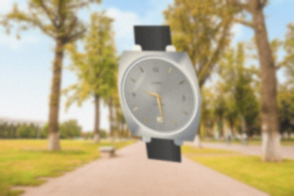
9:29
